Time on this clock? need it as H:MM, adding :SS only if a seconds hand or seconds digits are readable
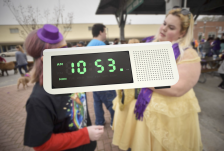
10:53
